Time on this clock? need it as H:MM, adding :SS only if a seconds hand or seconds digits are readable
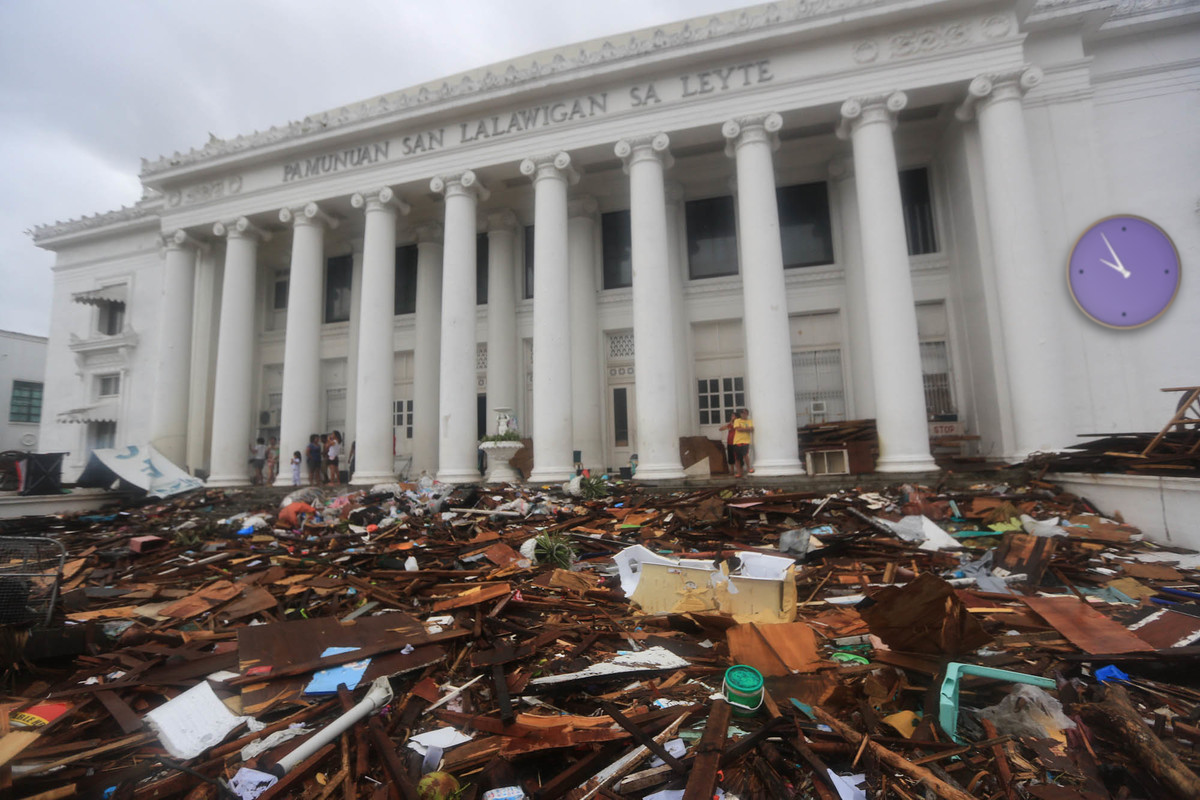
9:55
